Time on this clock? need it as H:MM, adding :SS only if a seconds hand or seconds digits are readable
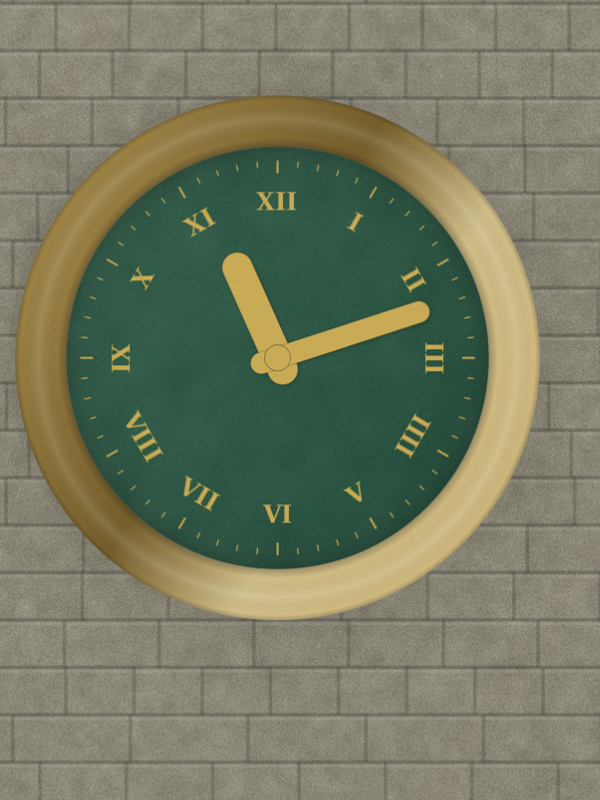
11:12
